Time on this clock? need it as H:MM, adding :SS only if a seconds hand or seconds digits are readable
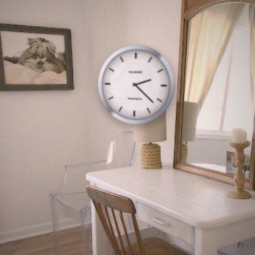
2:22
